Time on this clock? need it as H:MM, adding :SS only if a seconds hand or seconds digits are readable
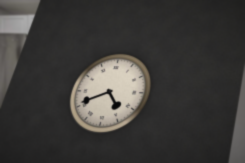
4:41
